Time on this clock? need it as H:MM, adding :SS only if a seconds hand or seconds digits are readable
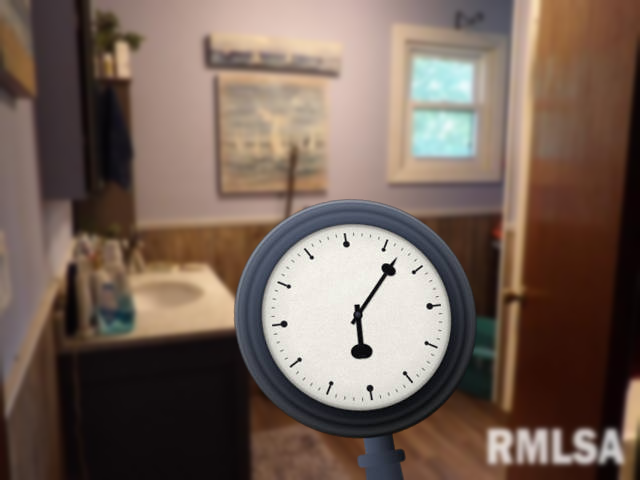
6:07
